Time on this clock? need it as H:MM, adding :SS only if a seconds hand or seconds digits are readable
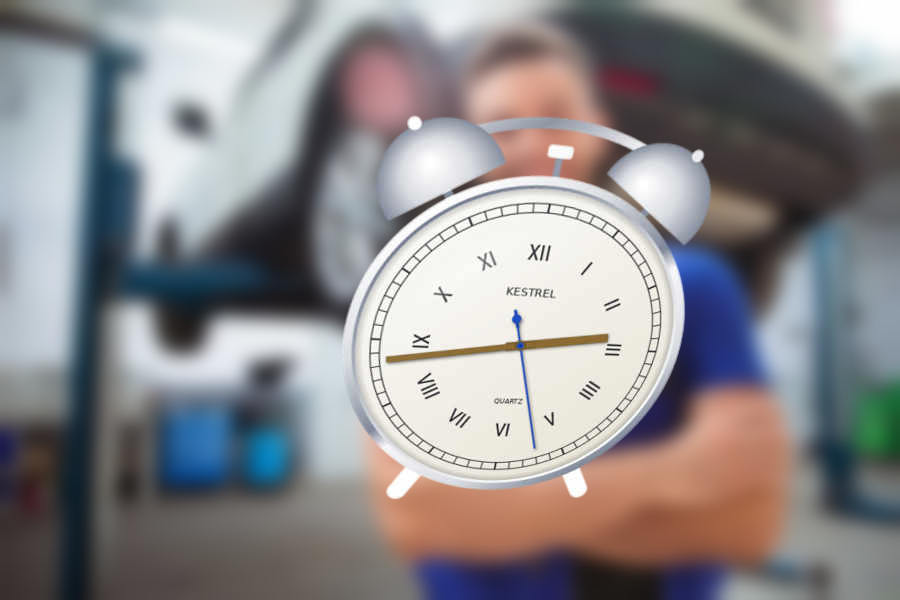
2:43:27
